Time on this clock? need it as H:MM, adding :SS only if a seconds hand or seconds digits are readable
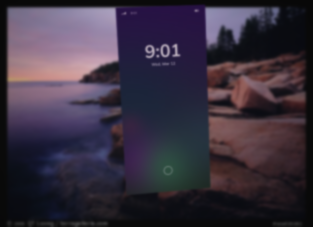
9:01
